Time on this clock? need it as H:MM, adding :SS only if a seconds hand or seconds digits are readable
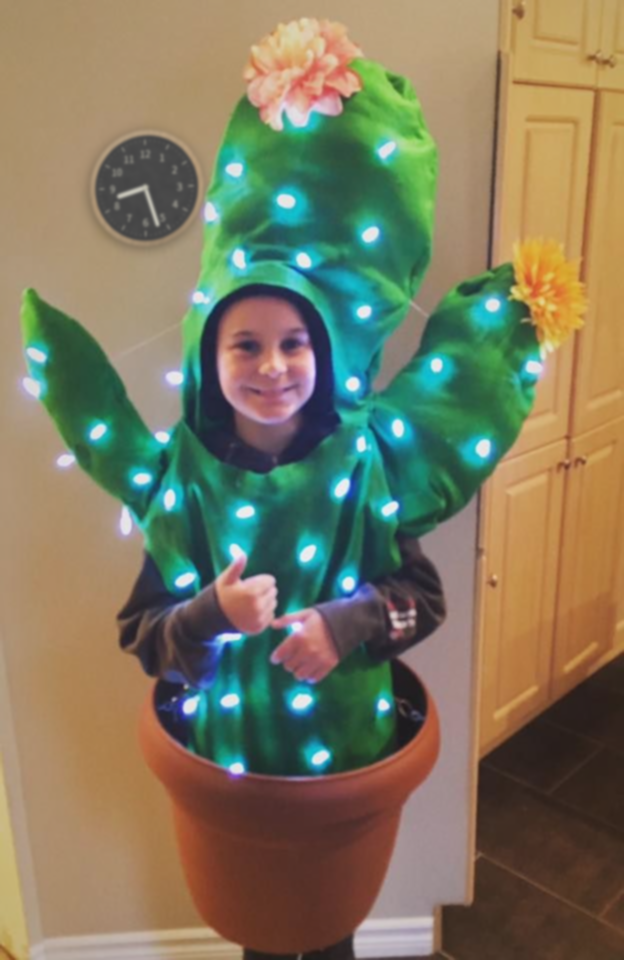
8:27
